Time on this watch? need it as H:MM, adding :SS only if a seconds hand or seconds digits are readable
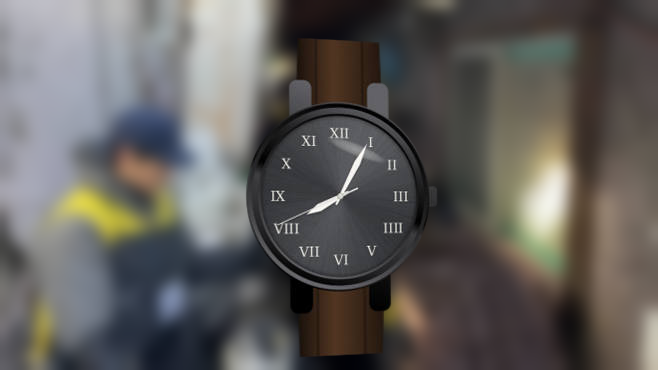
8:04:41
